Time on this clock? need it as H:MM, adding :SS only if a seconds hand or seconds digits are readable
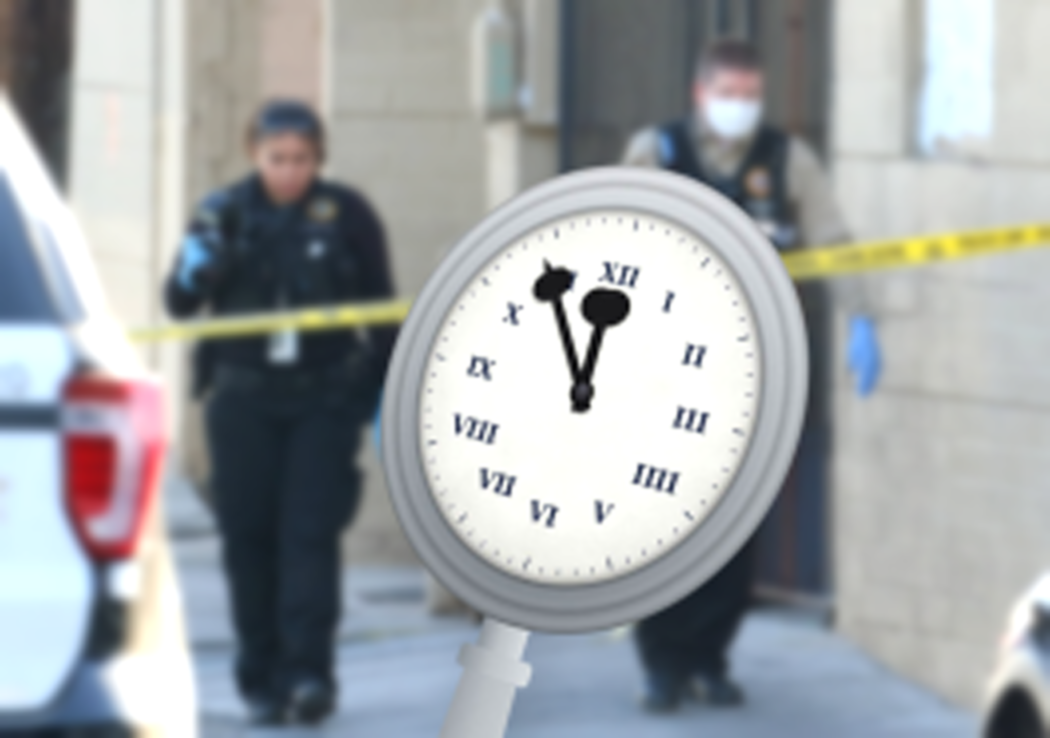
11:54
